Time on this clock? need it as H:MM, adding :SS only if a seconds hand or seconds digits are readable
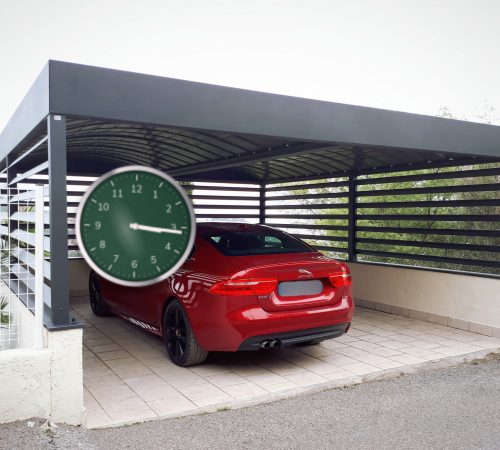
3:16
